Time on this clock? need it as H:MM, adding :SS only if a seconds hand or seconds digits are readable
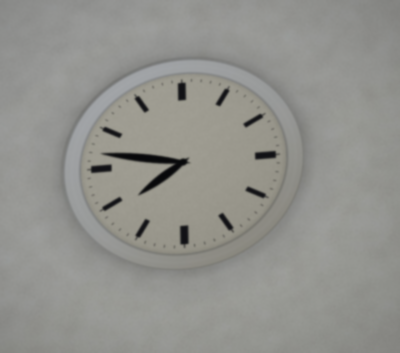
7:47
